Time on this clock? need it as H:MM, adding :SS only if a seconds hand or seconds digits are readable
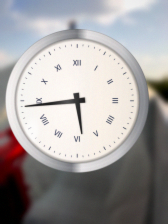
5:44
